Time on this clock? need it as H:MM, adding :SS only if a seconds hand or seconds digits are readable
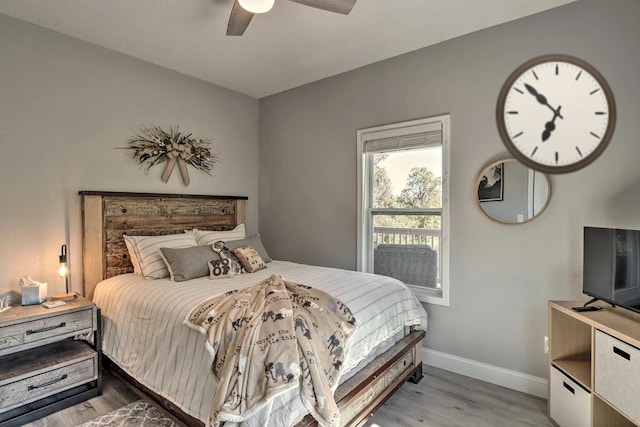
6:52
